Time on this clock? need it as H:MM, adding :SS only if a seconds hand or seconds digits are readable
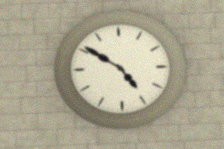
4:51
